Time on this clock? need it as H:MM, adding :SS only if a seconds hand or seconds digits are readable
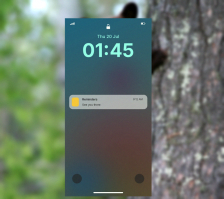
1:45
